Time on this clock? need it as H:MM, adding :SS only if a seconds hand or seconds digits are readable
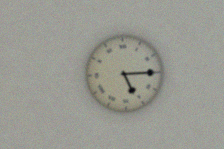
5:15
